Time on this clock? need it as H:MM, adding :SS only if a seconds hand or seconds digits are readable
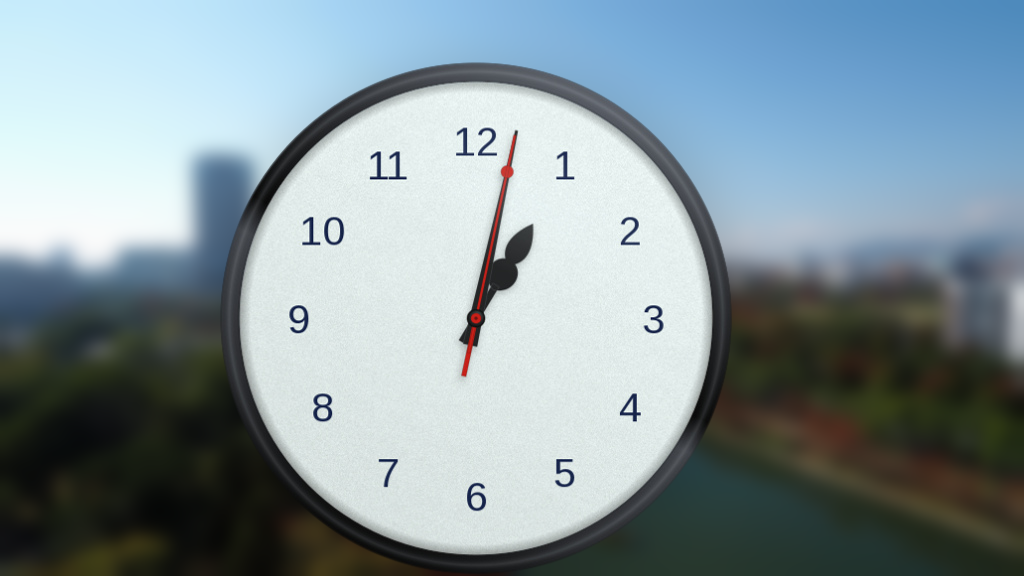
1:02:02
